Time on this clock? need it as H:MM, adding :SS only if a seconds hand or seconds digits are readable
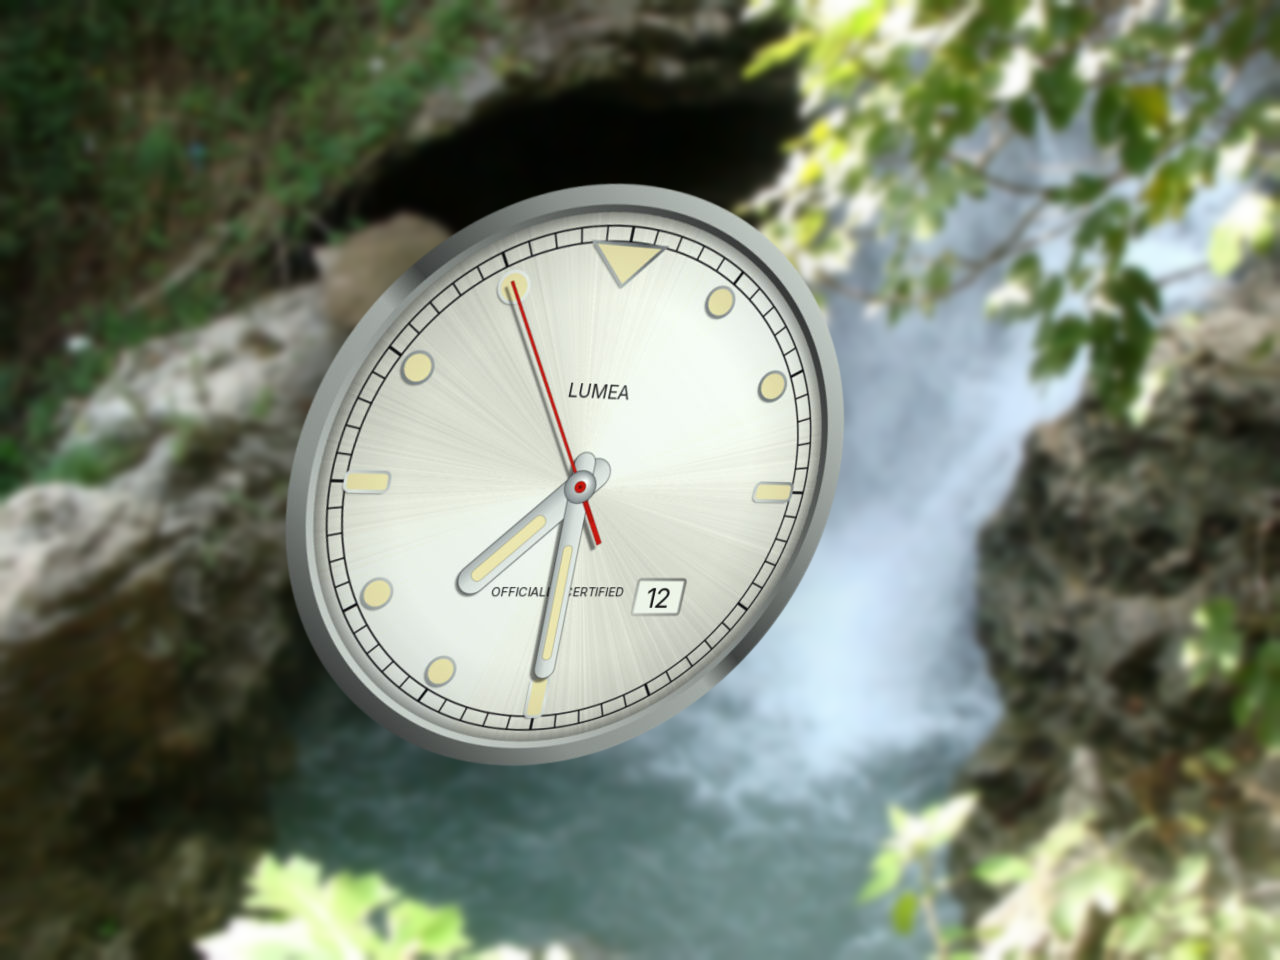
7:29:55
